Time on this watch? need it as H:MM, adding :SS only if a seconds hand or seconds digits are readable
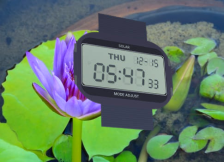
5:47:33
